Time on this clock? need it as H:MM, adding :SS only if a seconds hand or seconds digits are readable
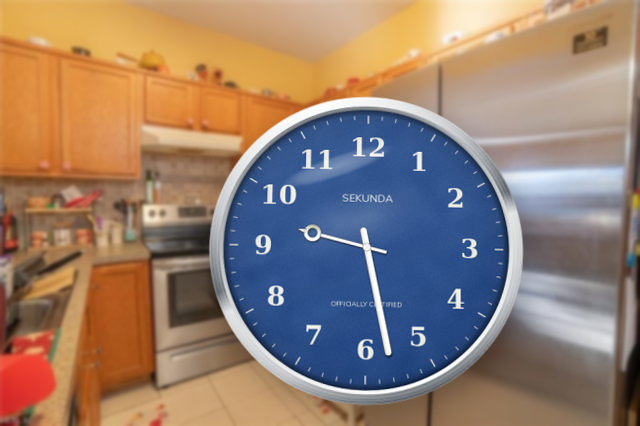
9:28
